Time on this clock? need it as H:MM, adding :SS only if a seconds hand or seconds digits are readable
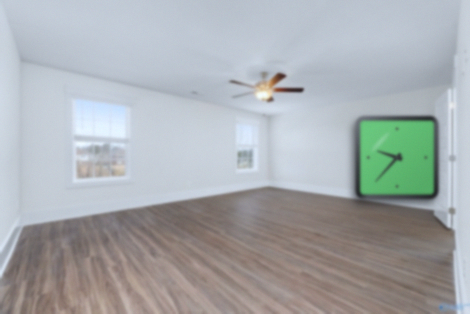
9:37
